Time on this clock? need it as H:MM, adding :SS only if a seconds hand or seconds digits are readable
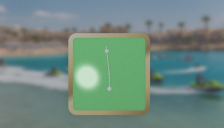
5:59
